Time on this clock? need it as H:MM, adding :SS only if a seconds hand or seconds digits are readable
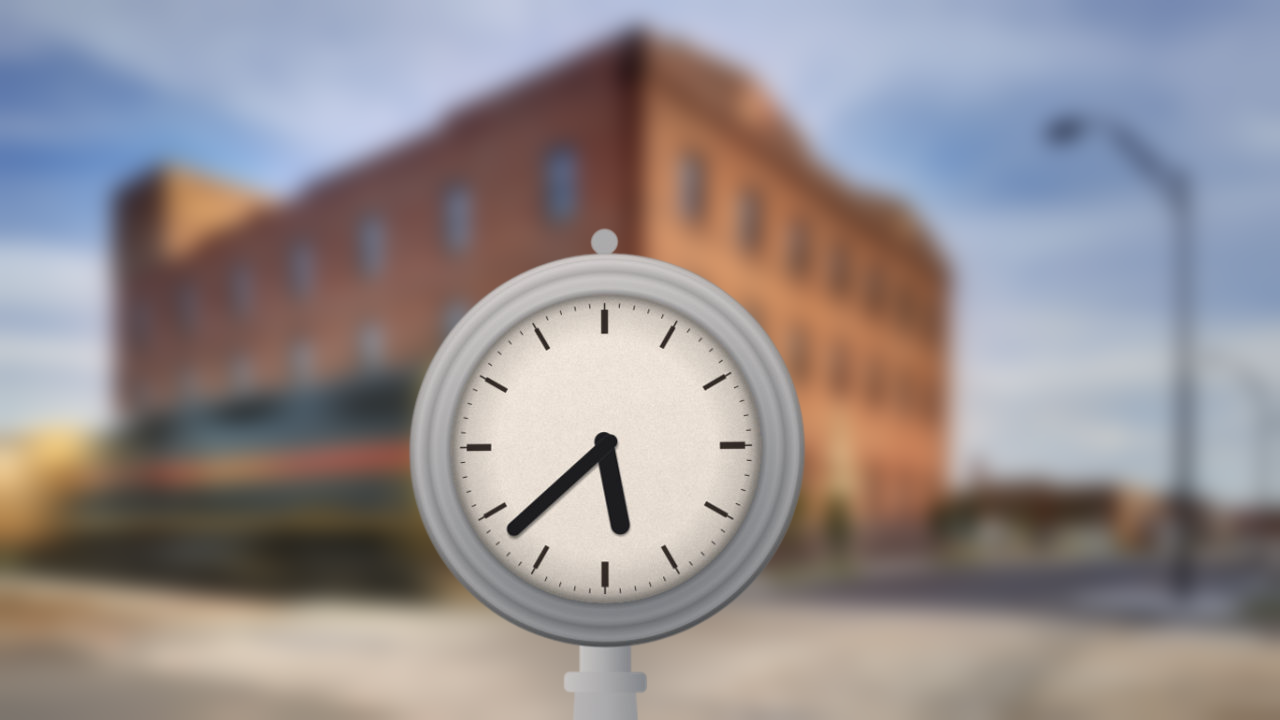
5:38
